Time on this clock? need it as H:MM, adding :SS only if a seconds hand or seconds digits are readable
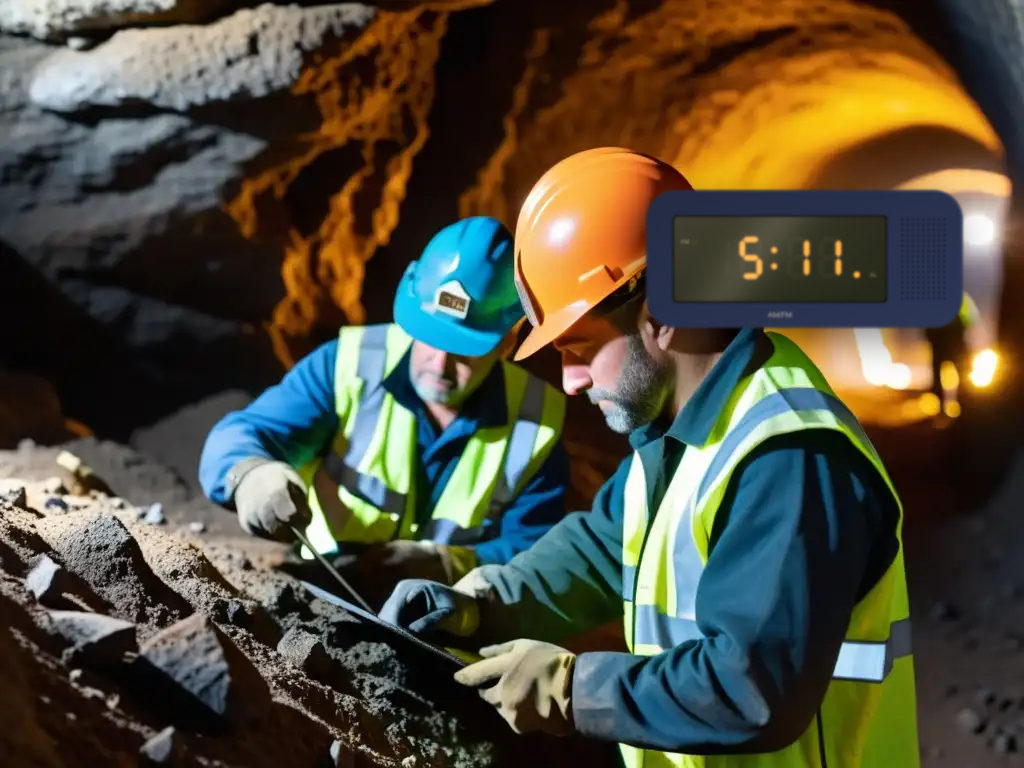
5:11
